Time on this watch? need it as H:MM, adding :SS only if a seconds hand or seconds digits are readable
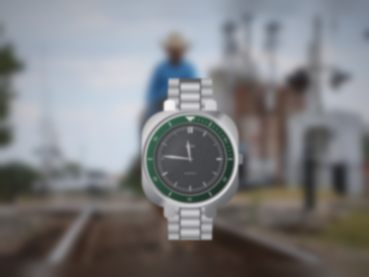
11:46
